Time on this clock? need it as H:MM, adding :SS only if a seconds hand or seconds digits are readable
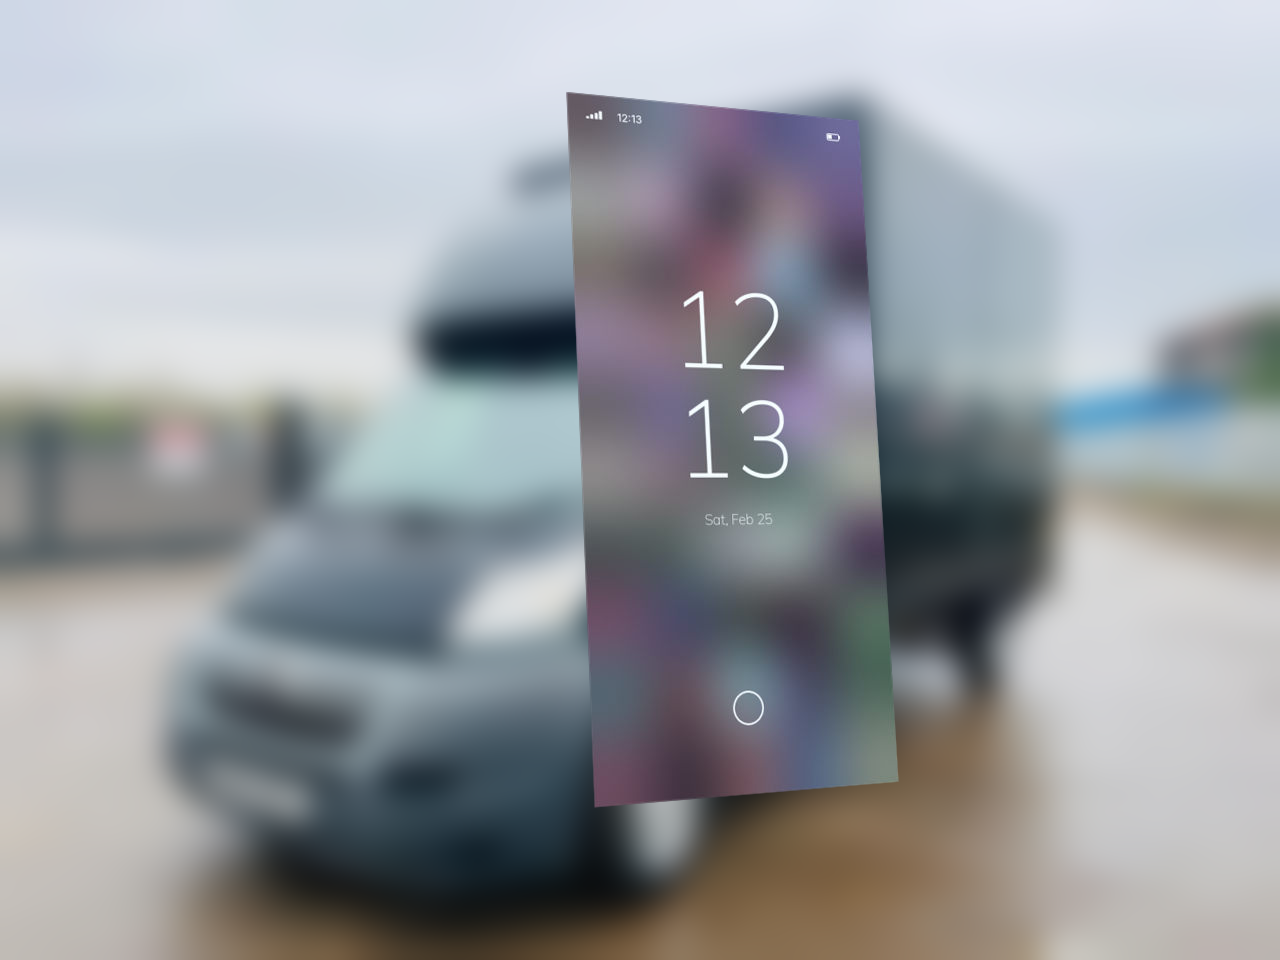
12:13
